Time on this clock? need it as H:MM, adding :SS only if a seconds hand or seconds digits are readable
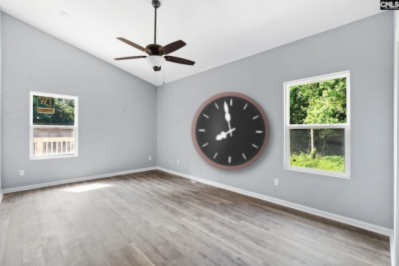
7:58
